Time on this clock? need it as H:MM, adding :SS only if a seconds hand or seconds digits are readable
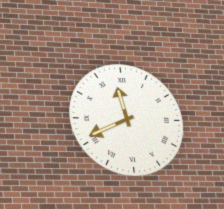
11:41
